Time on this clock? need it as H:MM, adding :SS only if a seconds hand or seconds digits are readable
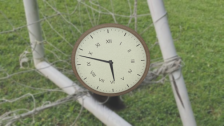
5:48
